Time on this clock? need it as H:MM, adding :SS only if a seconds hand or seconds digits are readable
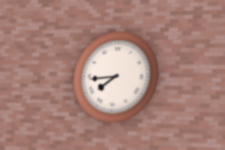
7:44
